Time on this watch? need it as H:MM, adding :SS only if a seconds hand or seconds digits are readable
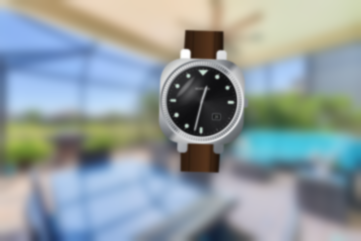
12:32
